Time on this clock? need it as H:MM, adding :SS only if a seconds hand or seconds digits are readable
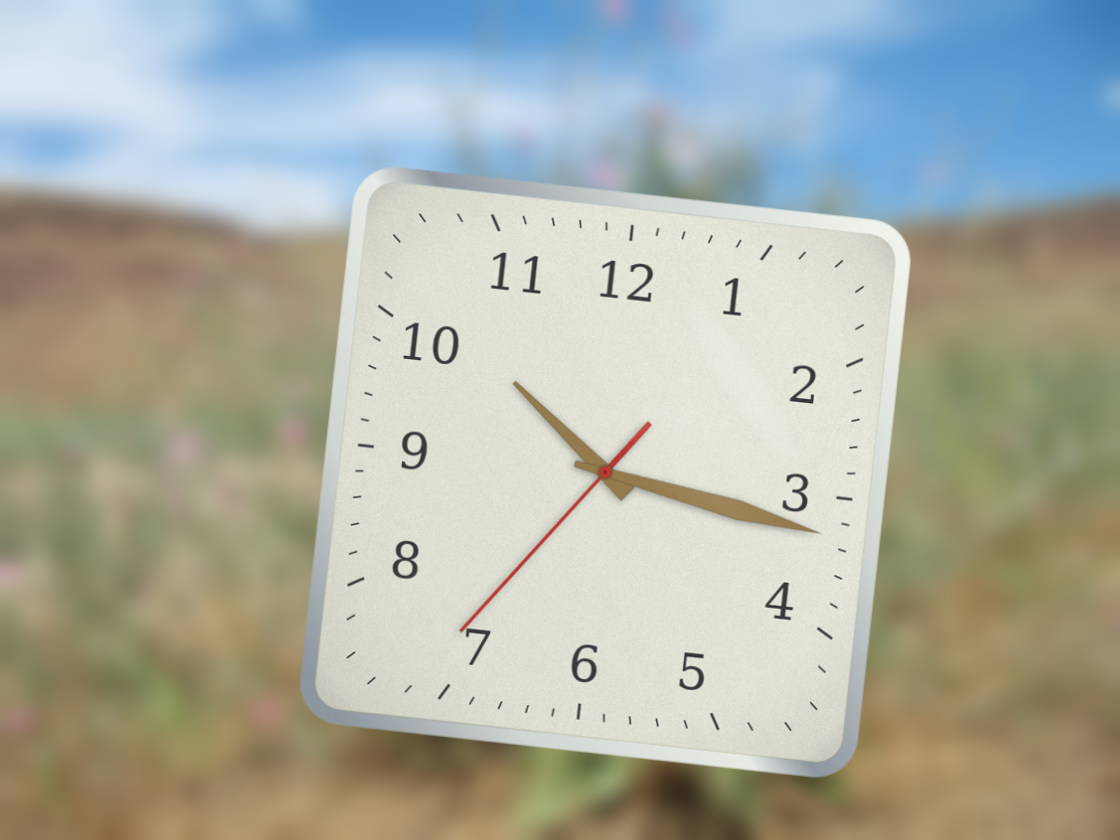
10:16:36
